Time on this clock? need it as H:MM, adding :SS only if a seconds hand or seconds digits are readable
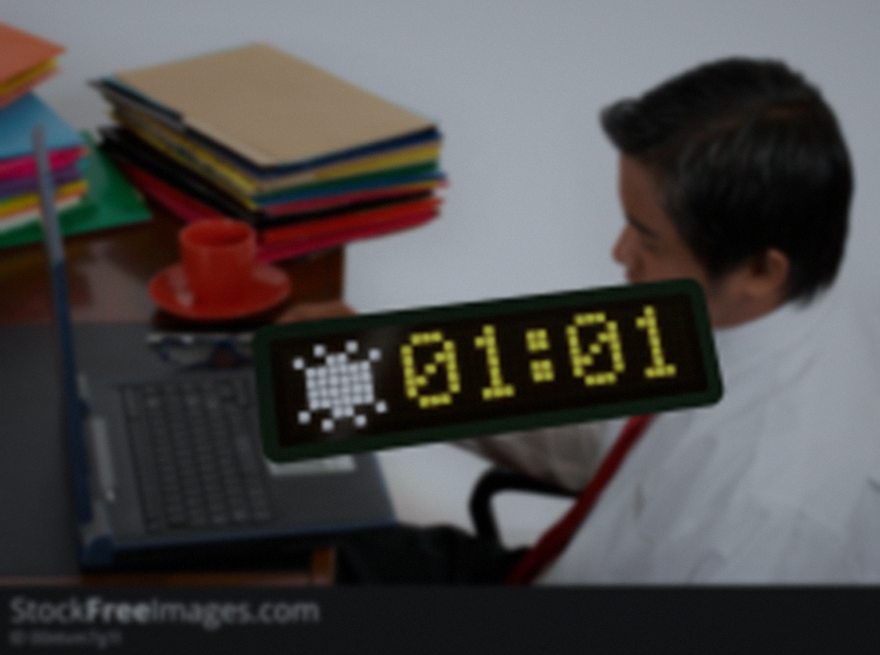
1:01
